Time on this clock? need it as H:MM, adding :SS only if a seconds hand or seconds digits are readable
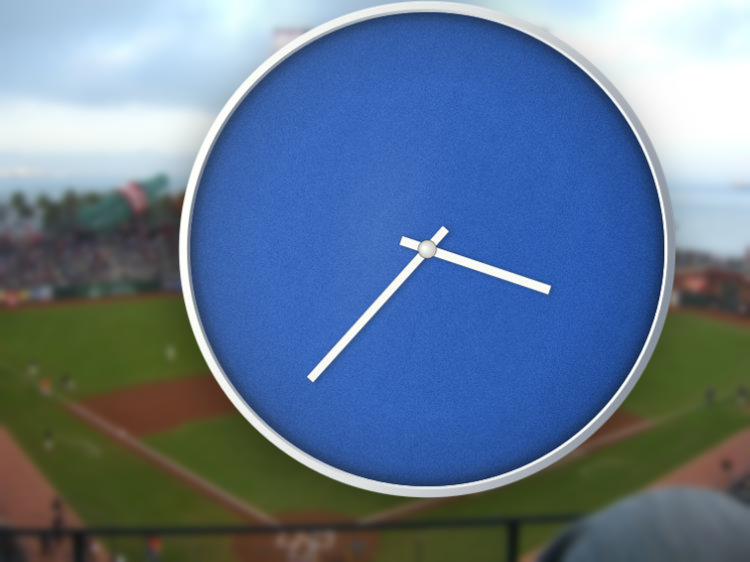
3:37
